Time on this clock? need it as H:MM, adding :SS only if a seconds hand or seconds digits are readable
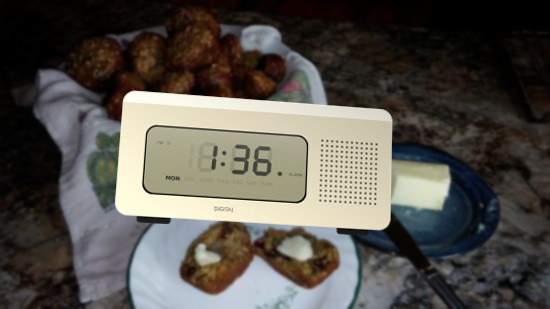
1:36
